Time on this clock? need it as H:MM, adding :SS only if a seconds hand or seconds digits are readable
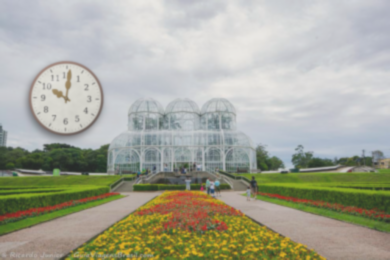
10:01
